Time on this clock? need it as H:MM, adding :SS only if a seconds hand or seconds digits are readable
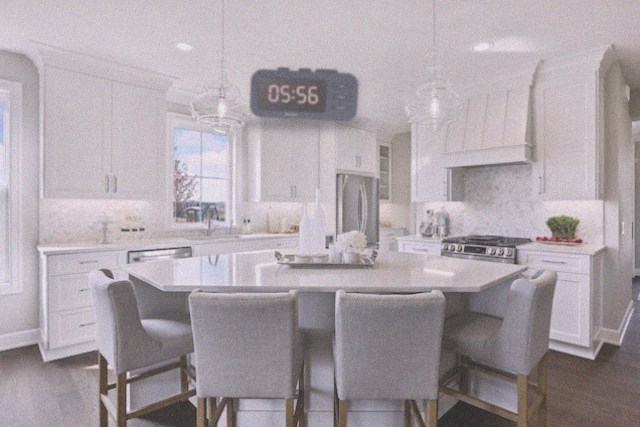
5:56
